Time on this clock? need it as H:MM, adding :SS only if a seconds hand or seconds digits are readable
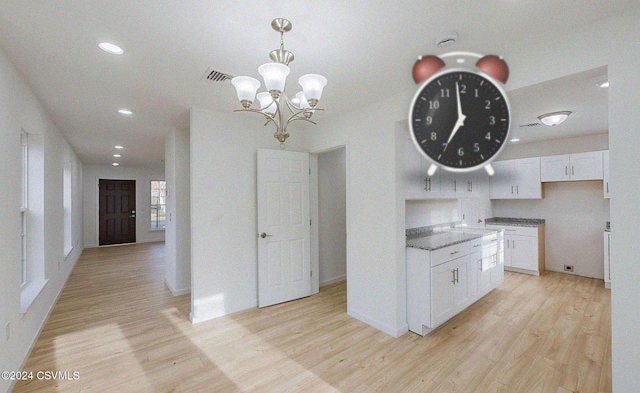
6:59
